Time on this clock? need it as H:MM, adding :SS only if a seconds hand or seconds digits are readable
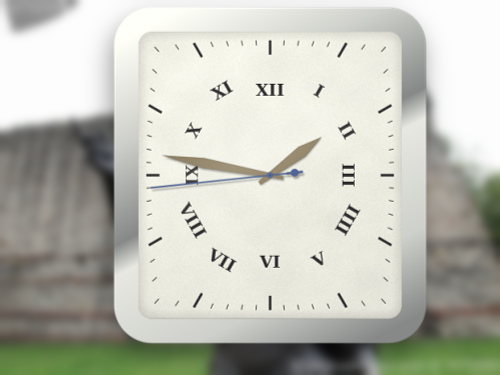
1:46:44
